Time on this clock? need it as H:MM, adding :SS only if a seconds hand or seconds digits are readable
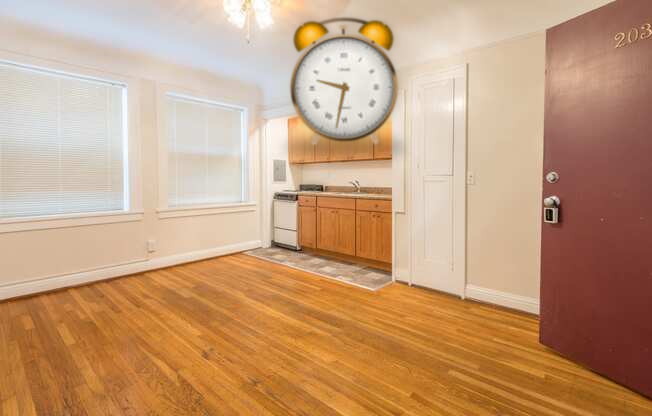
9:32
